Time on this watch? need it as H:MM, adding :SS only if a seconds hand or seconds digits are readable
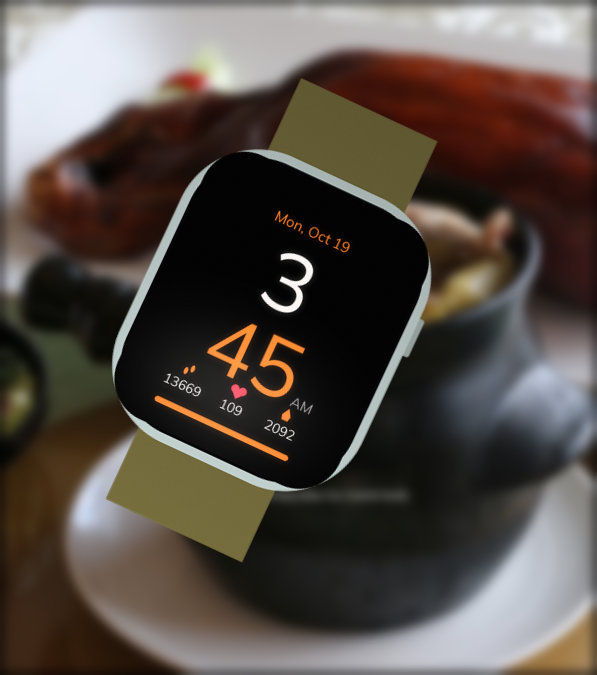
3:45
